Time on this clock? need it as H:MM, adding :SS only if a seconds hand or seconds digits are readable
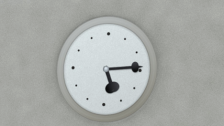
5:14
